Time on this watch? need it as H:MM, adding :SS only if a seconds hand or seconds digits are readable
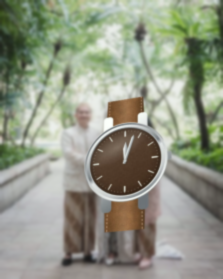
12:03
